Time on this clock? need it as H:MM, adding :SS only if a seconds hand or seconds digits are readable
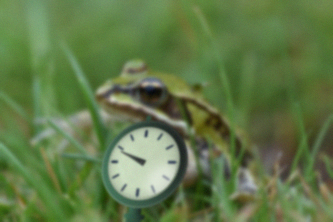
9:49
